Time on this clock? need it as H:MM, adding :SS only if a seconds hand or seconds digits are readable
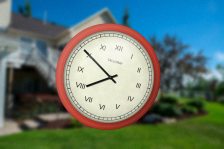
7:50
